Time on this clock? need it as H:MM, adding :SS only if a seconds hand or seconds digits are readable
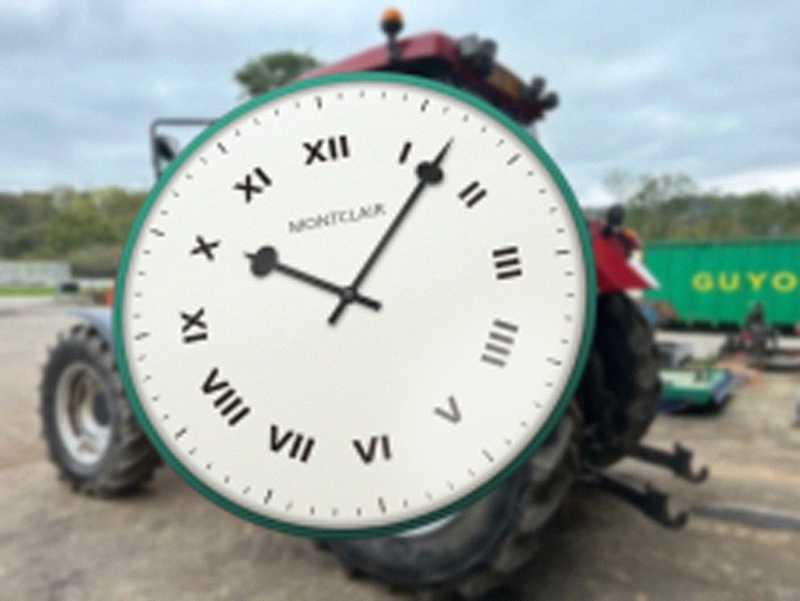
10:07
